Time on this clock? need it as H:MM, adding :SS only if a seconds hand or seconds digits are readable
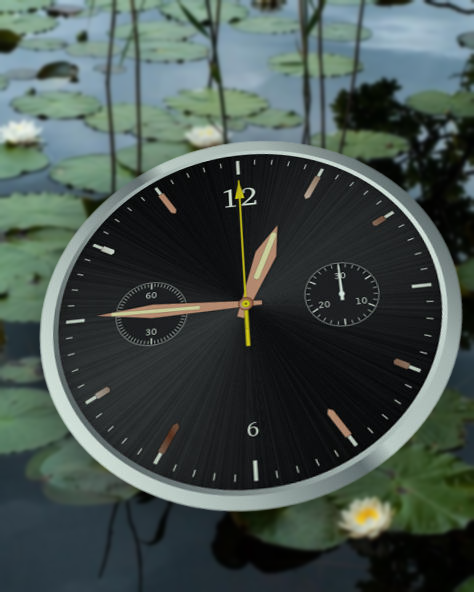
12:45:14
